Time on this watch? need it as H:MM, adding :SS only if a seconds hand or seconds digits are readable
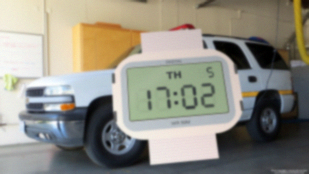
17:02
